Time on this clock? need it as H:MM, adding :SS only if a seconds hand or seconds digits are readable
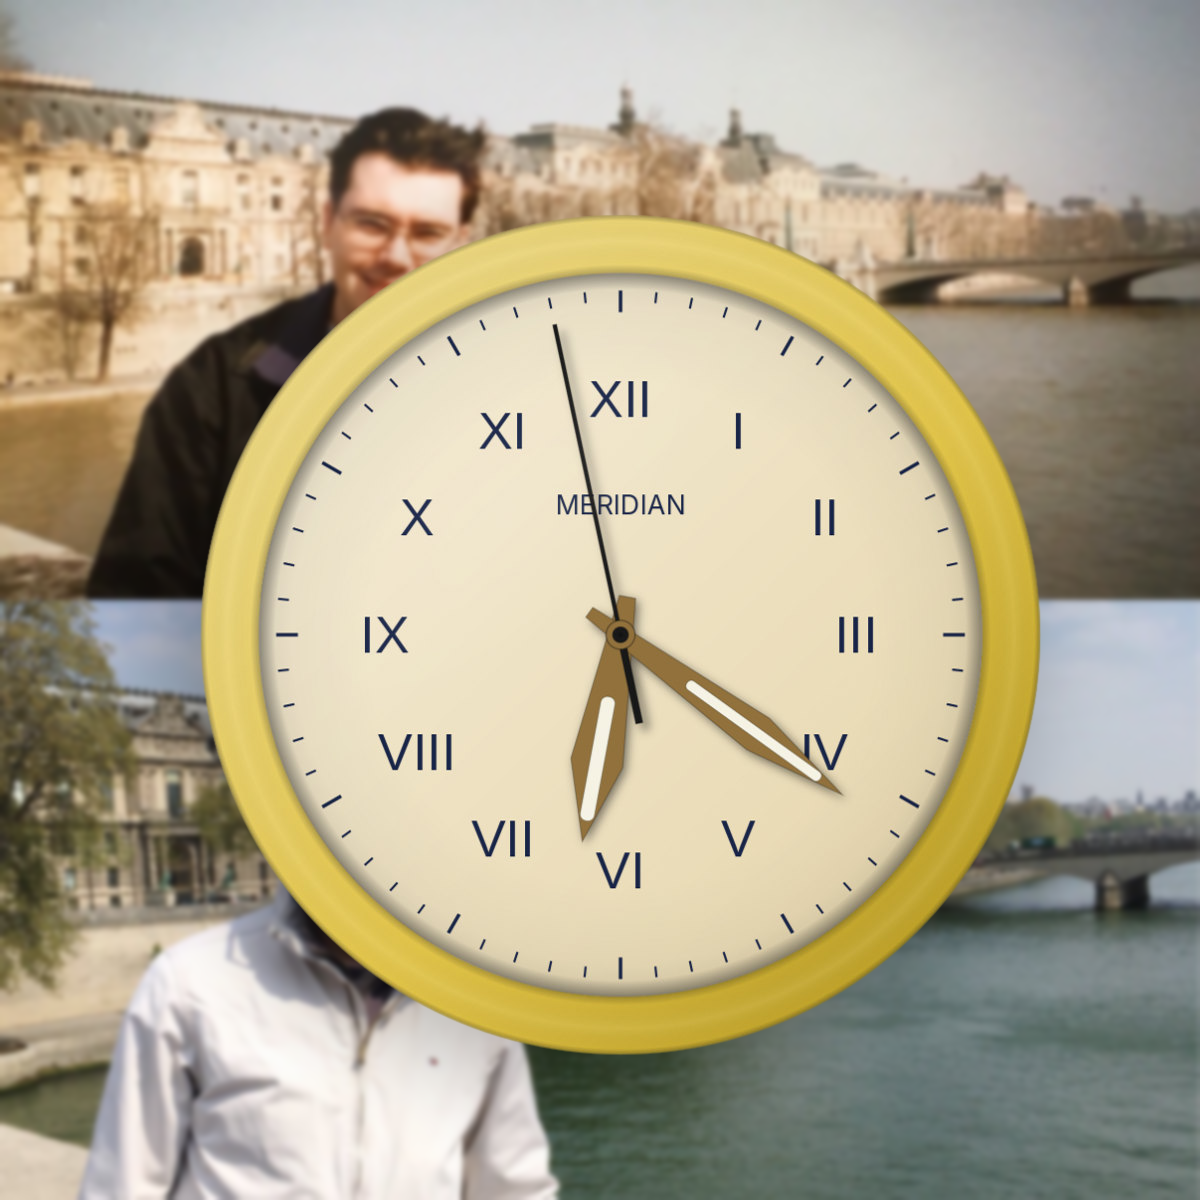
6:20:58
